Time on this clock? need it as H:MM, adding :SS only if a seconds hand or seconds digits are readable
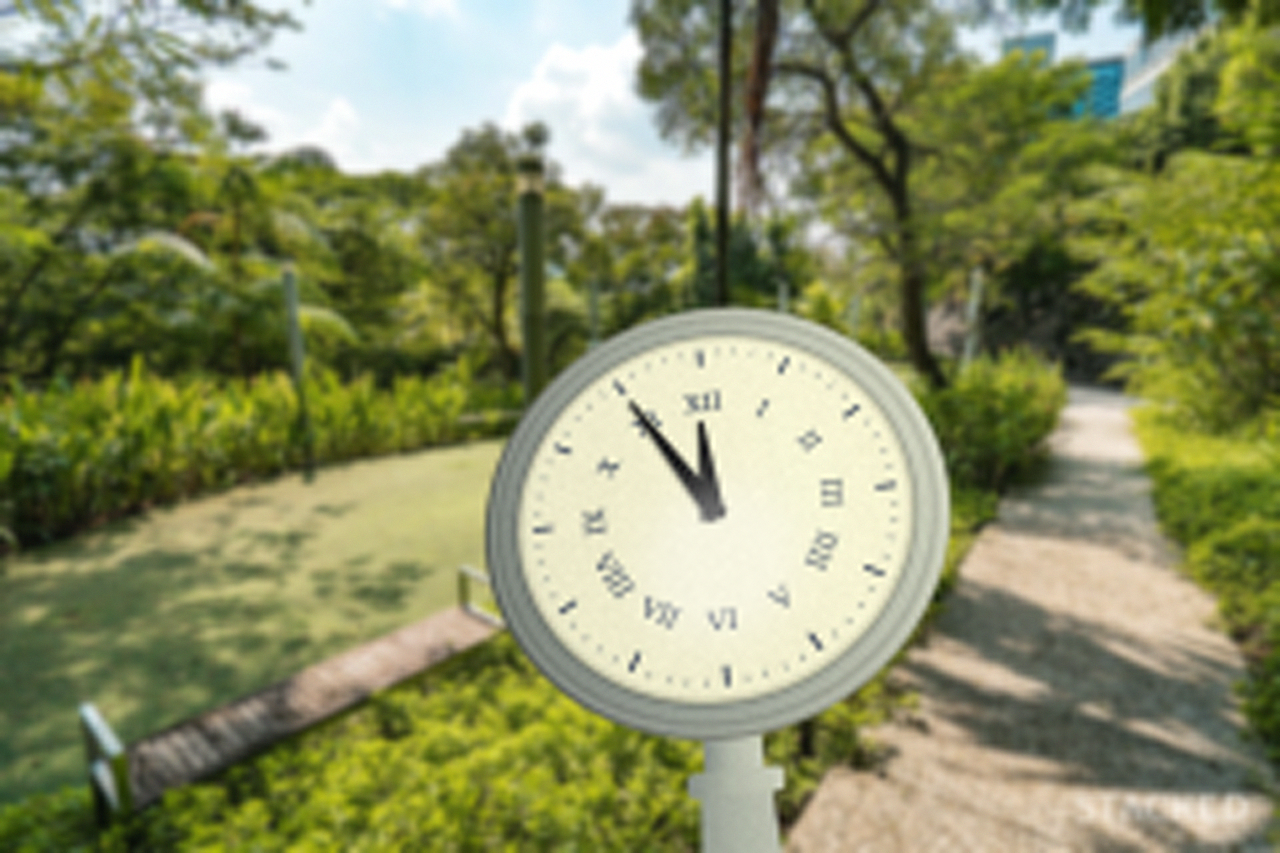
11:55
